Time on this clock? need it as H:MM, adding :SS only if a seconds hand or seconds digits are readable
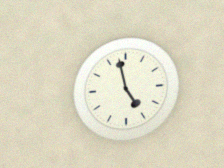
4:58
